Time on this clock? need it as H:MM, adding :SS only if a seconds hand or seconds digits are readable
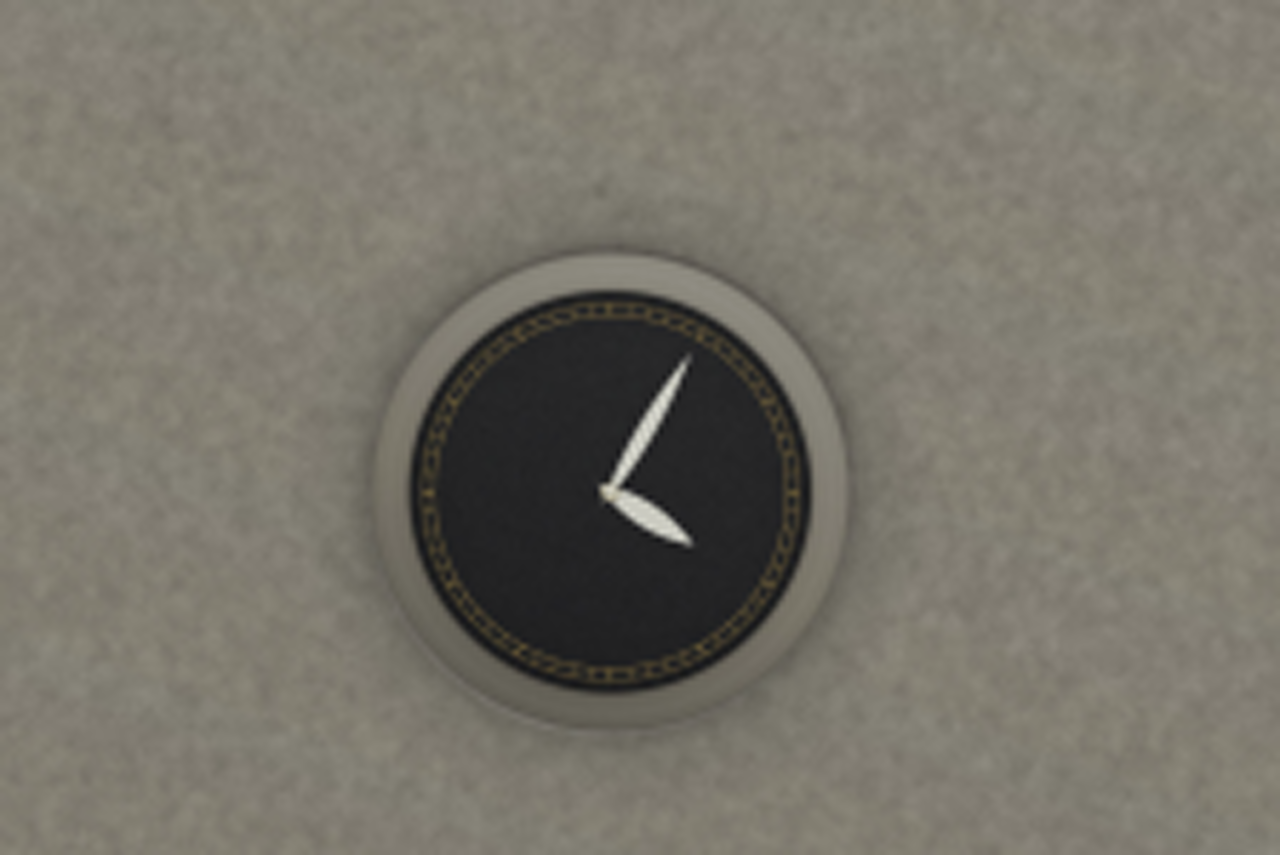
4:05
